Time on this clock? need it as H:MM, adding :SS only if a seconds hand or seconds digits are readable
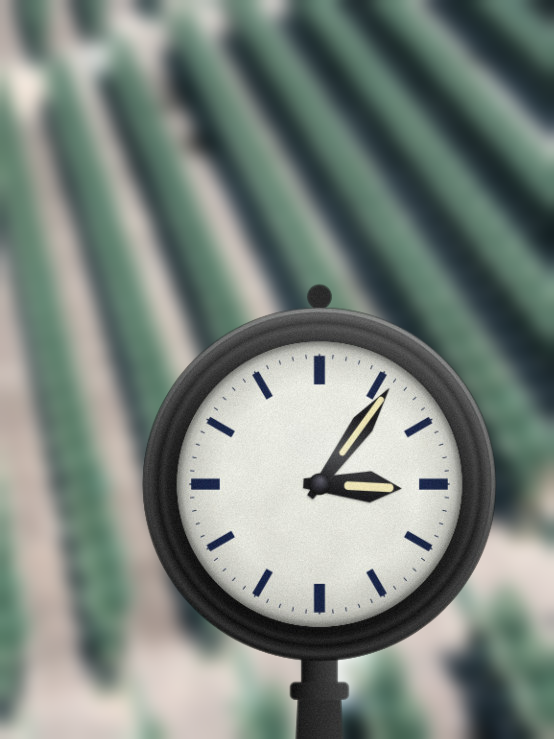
3:06
